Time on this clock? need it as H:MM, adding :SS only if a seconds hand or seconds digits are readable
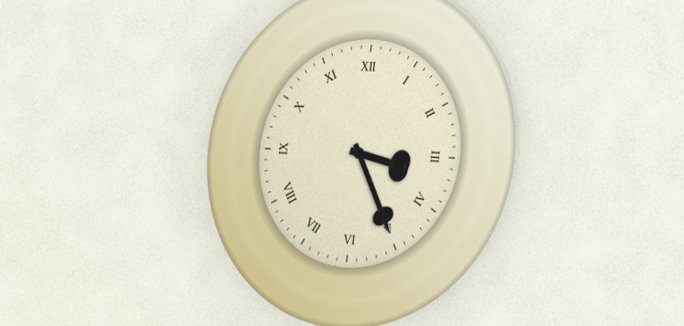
3:25
